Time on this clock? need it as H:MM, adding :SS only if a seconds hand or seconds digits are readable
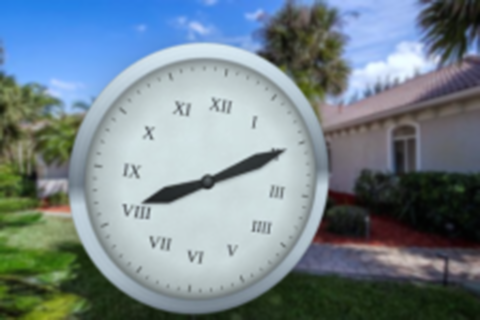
8:10
